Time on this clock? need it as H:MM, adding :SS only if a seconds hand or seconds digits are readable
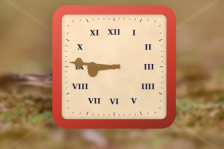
8:46
